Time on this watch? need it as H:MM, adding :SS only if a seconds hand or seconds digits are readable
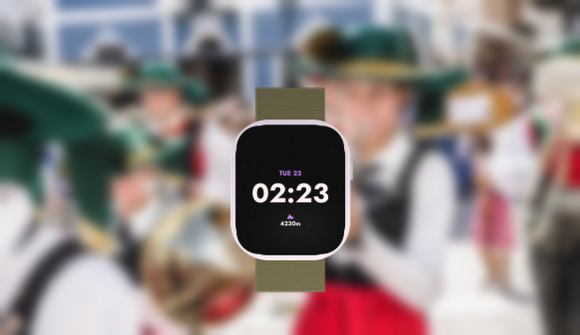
2:23
